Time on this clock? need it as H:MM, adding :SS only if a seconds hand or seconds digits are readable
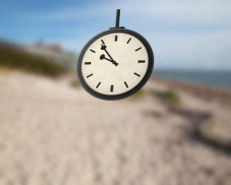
9:54
